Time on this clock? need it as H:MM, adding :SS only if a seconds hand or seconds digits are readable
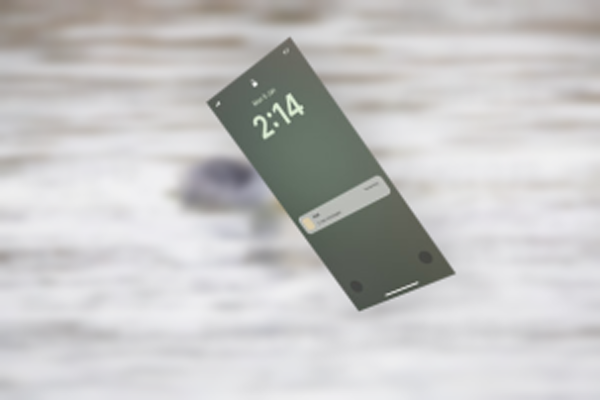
2:14
